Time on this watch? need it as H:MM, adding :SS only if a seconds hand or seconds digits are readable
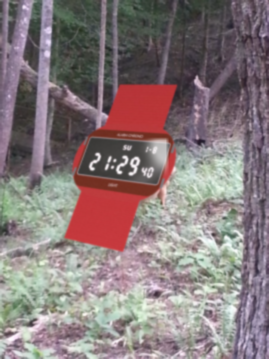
21:29
